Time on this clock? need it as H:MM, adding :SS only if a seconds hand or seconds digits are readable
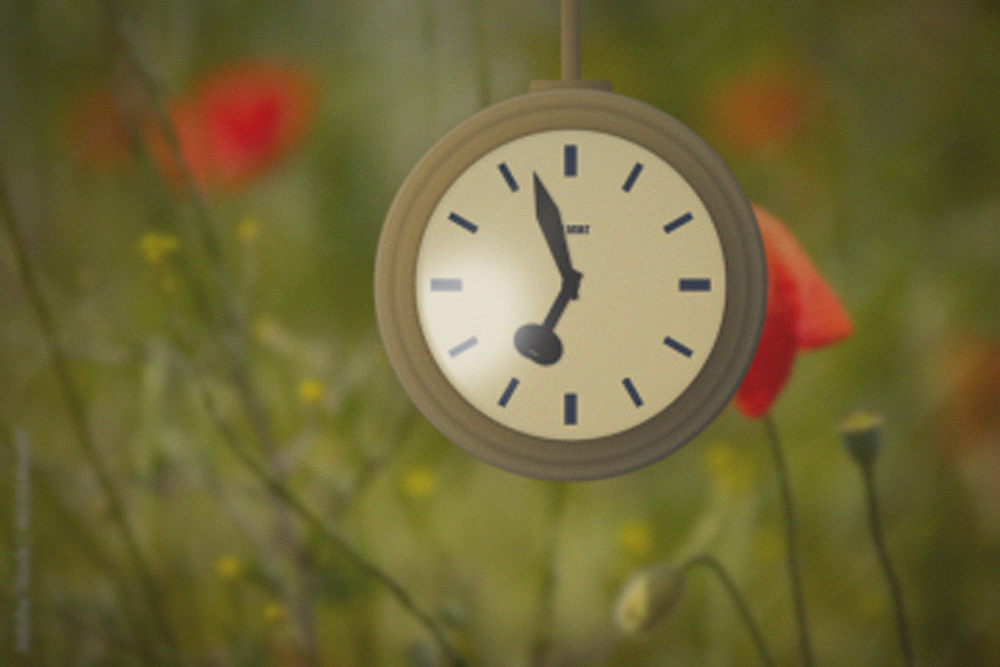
6:57
